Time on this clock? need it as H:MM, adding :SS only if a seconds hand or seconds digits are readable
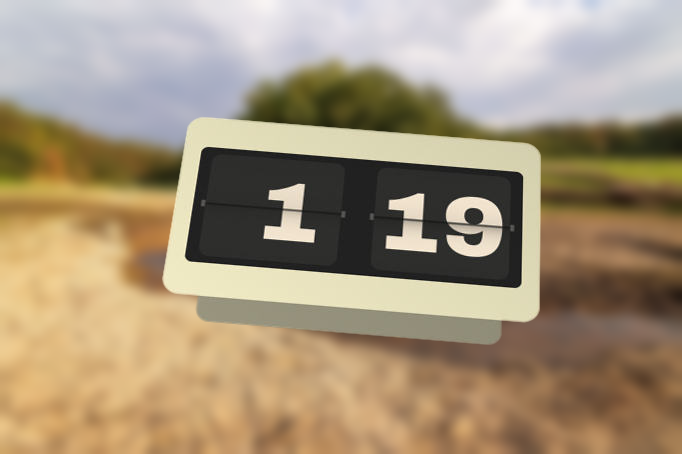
1:19
